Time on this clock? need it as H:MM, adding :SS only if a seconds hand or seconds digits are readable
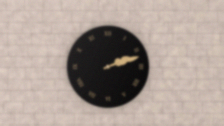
2:12
